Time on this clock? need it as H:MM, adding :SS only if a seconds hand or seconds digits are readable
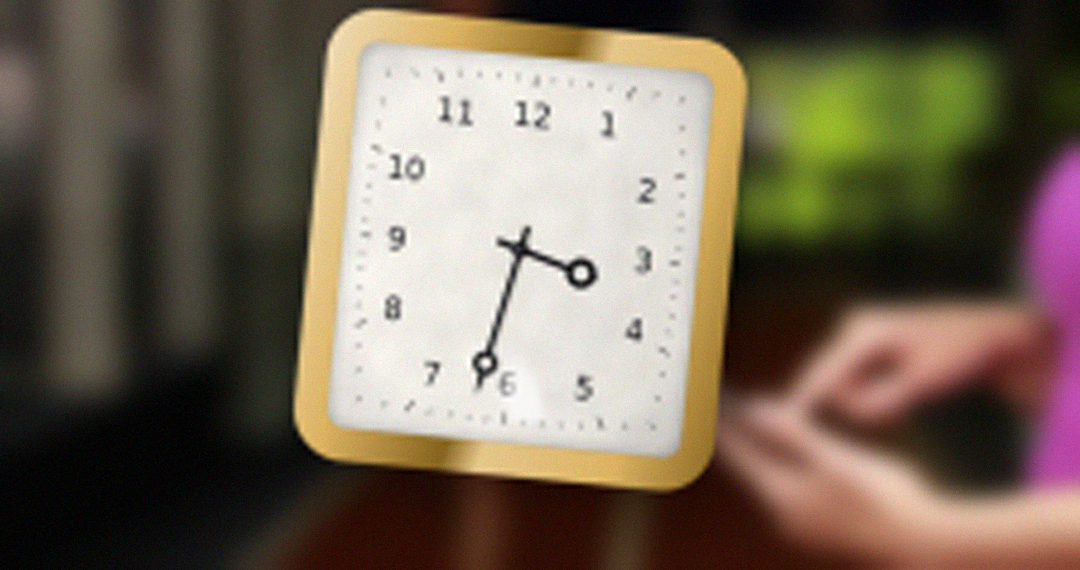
3:32
